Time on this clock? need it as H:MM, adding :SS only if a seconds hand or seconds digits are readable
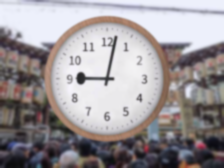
9:02
